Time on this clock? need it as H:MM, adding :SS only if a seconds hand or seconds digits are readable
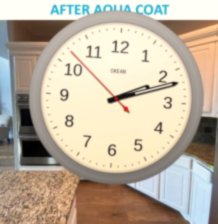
2:11:52
